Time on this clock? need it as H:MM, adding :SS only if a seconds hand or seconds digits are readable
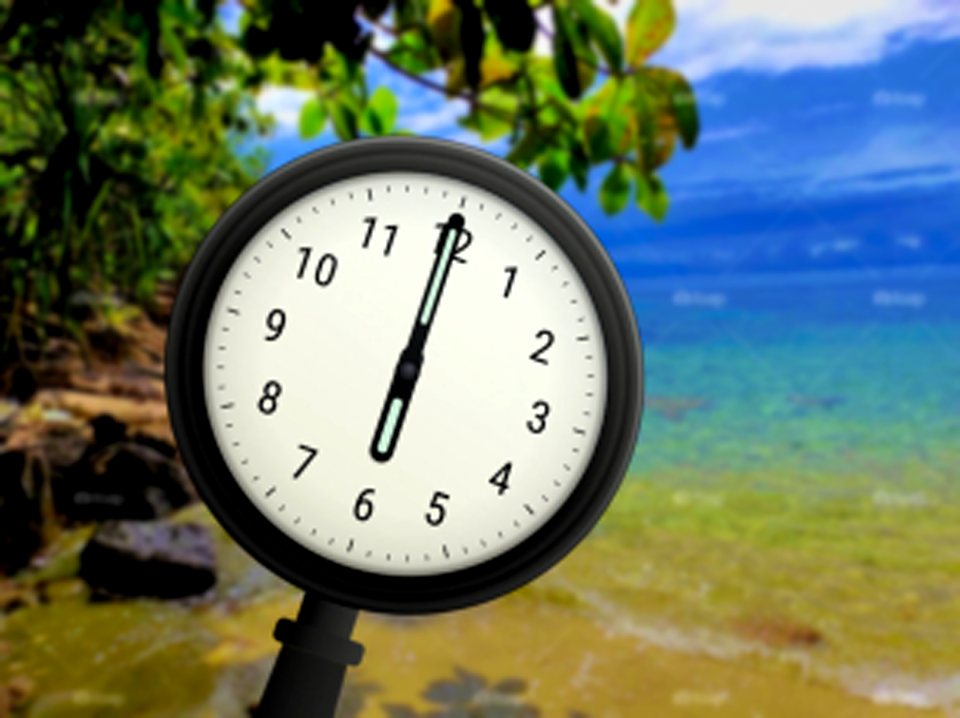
6:00
